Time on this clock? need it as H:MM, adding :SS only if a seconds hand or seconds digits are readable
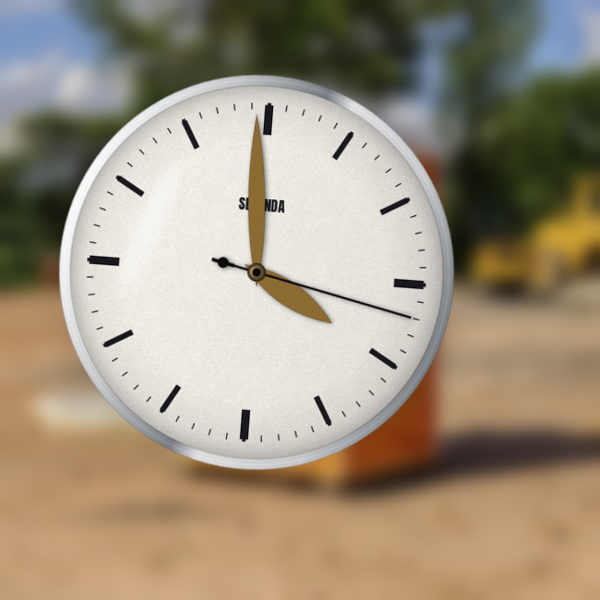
3:59:17
